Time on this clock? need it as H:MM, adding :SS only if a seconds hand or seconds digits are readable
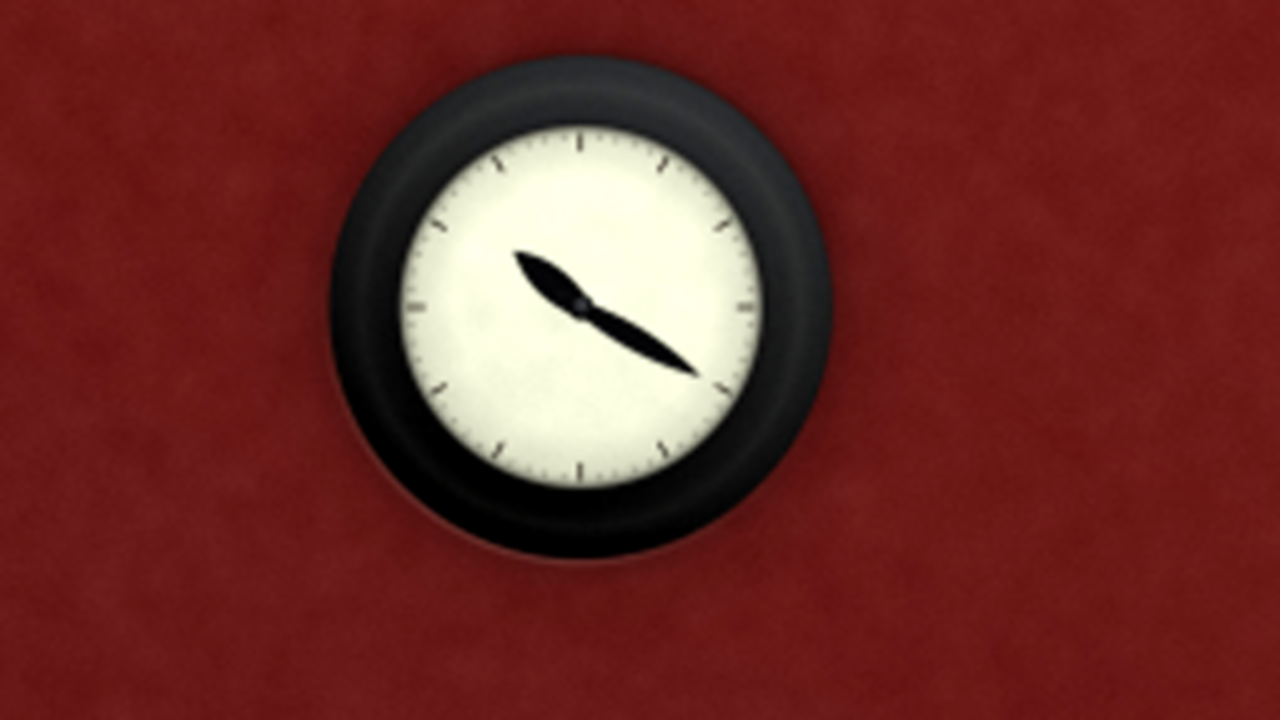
10:20
